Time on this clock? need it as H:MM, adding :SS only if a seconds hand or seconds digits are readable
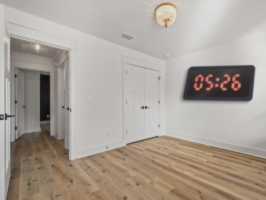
5:26
